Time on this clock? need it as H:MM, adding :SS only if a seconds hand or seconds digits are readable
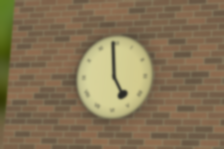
4:59
